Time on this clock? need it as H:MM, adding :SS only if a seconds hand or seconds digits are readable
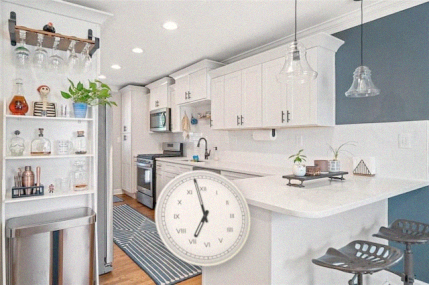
6:58
